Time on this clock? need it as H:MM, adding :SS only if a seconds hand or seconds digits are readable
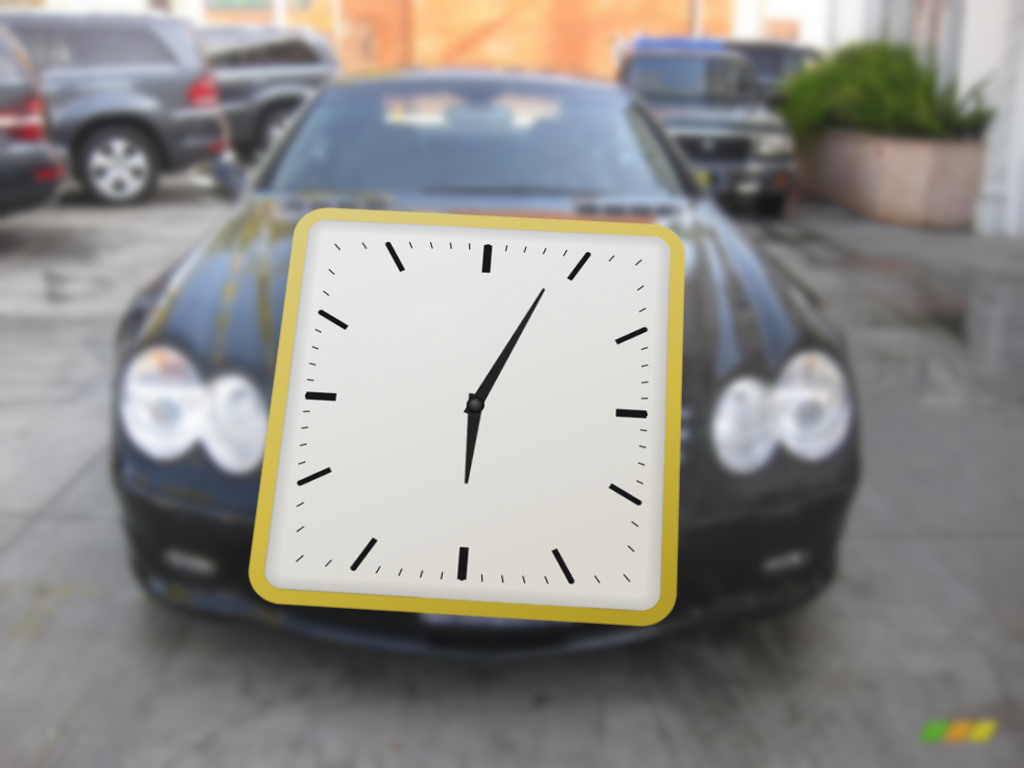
6:04
